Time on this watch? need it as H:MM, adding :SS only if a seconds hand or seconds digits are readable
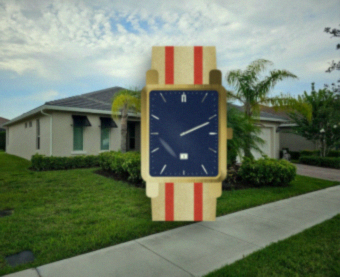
2:11
